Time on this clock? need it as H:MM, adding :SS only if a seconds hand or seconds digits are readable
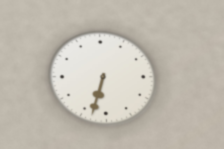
6:33
